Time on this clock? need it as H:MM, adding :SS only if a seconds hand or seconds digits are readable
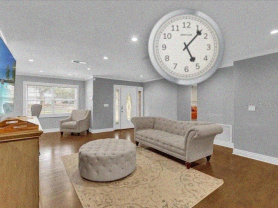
5:07
